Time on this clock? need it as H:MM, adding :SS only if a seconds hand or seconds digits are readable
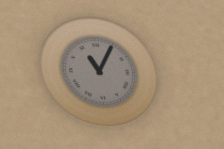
11:05
